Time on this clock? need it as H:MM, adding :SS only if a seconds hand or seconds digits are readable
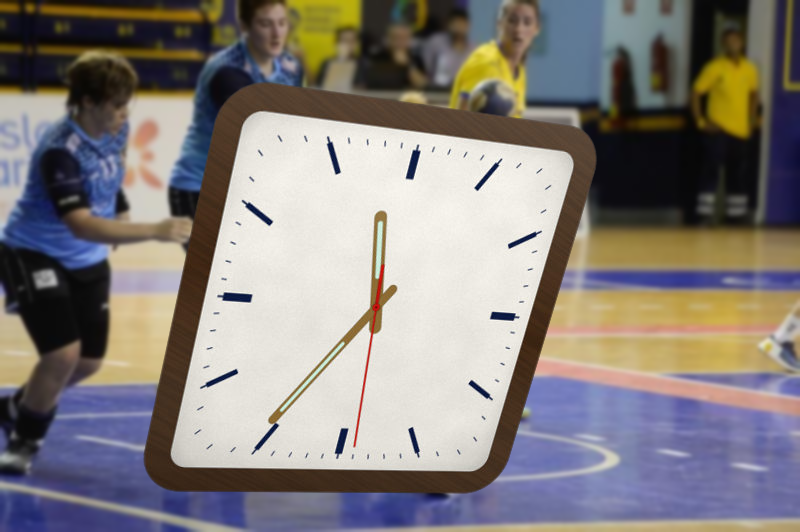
11:35:29
